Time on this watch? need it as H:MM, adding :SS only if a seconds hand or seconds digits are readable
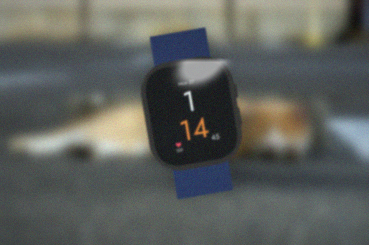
1:14
